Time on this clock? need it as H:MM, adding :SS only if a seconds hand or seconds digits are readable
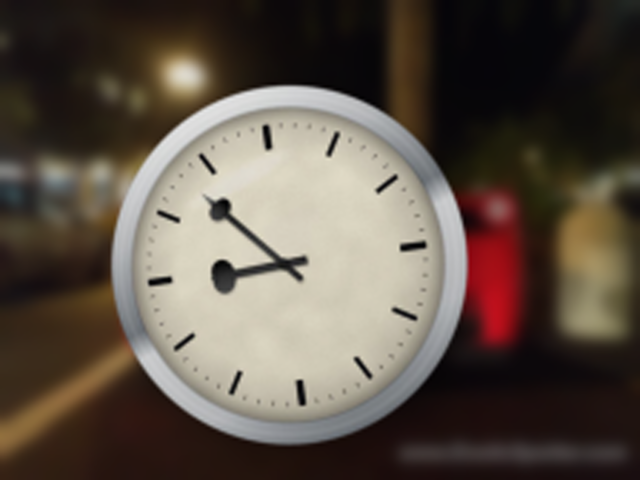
8:53
